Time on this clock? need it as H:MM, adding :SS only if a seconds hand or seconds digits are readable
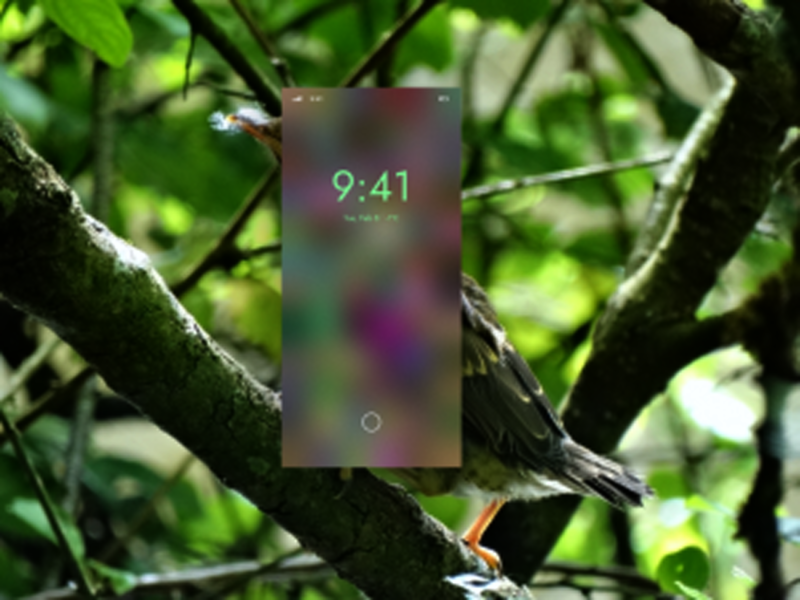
9:41
